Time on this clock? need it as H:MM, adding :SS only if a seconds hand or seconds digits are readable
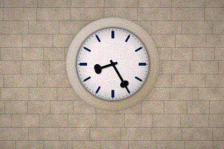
8:25
